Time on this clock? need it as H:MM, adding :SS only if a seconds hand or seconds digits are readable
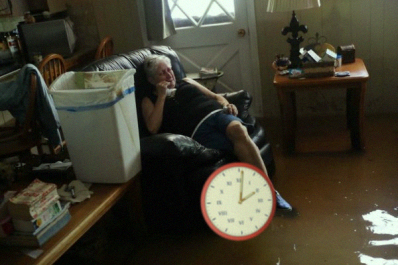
2:01
